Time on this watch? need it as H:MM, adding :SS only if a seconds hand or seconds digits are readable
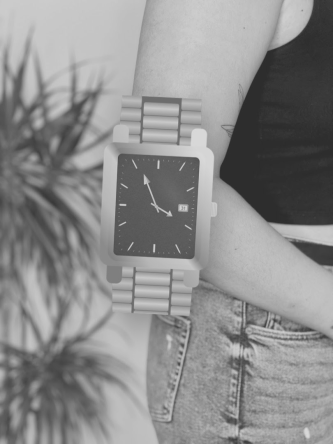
3:56
